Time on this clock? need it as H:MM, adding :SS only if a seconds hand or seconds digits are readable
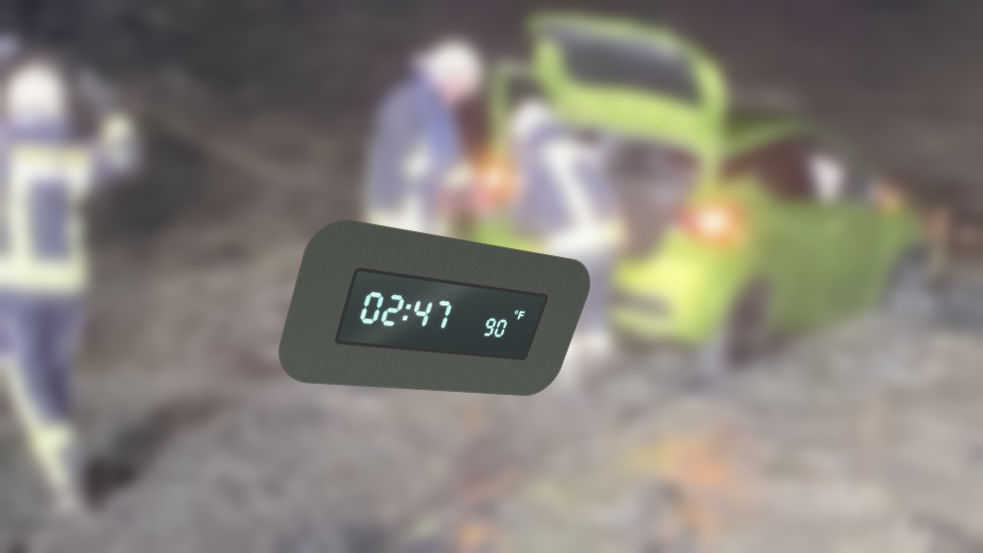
2:47
